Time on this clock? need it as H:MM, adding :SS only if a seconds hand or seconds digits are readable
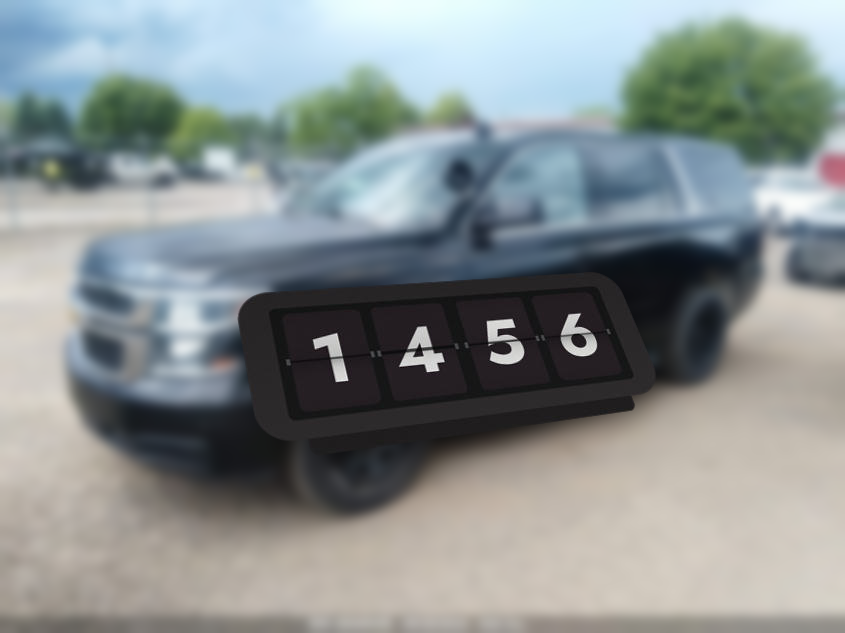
14:56
